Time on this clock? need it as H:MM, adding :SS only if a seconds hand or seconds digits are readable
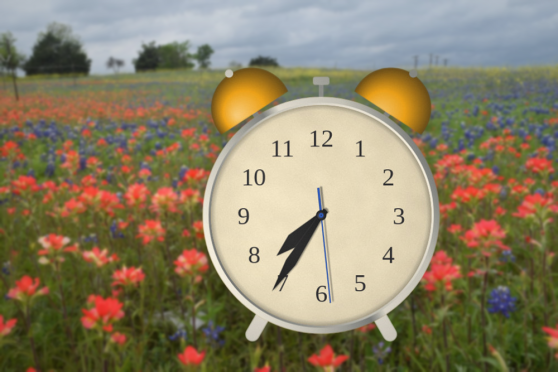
7:35:29
